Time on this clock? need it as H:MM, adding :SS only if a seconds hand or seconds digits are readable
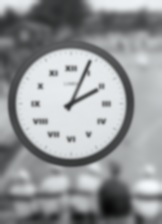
2:04
